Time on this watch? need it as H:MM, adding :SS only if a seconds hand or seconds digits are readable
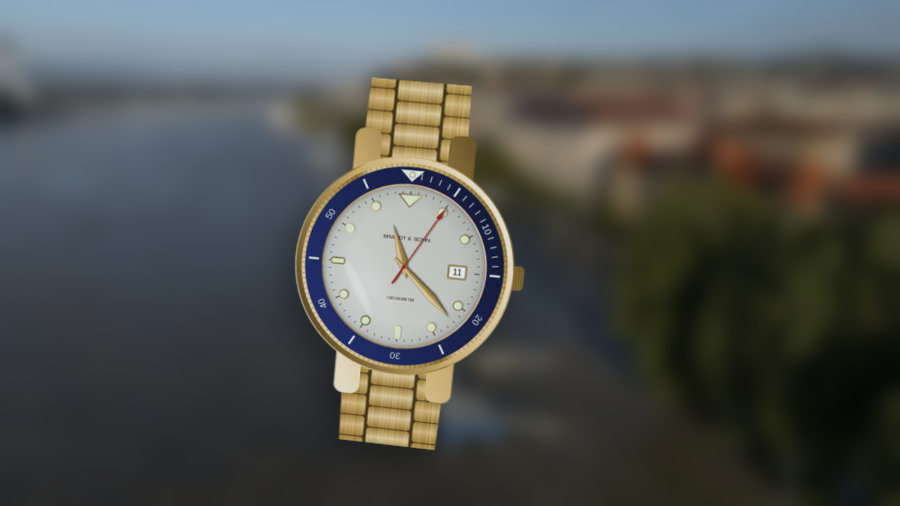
11:22:05
